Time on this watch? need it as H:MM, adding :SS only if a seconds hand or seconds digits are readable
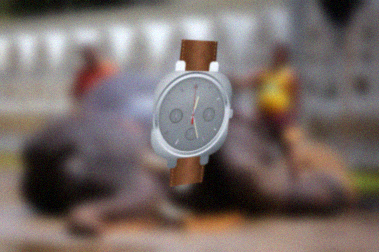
12:27
